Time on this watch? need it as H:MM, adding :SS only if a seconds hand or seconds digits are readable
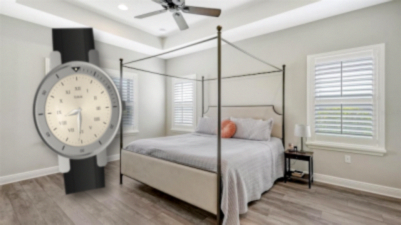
8:31
